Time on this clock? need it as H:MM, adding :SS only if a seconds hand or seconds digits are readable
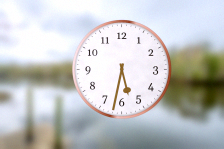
5:32
